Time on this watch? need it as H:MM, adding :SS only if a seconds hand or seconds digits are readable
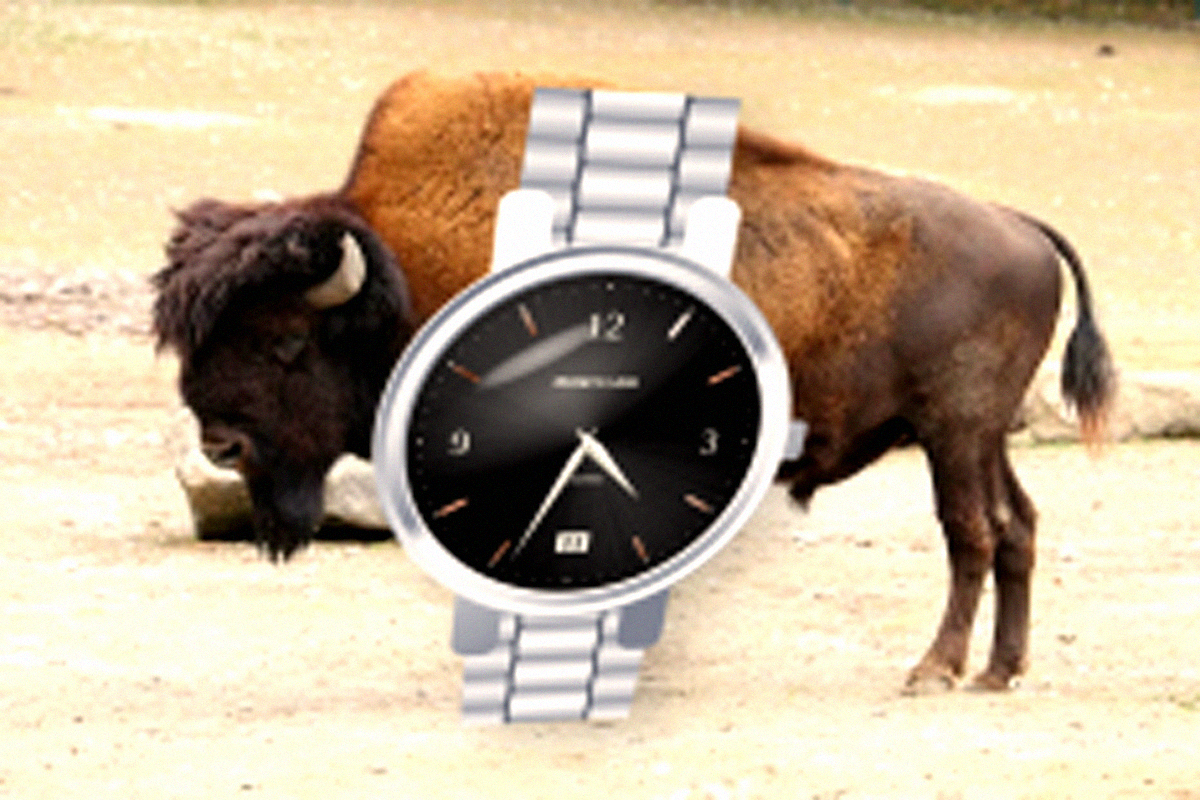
4:34
